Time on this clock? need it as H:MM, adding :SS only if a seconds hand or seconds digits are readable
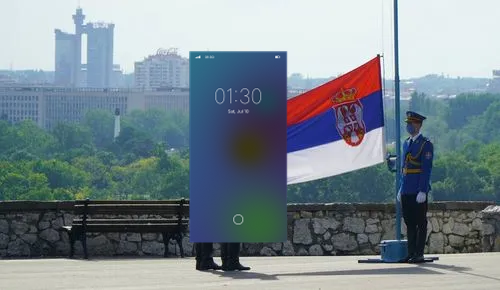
1:30
